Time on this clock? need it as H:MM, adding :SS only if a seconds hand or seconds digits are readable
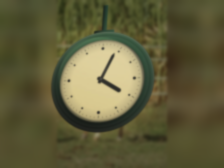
4:04
